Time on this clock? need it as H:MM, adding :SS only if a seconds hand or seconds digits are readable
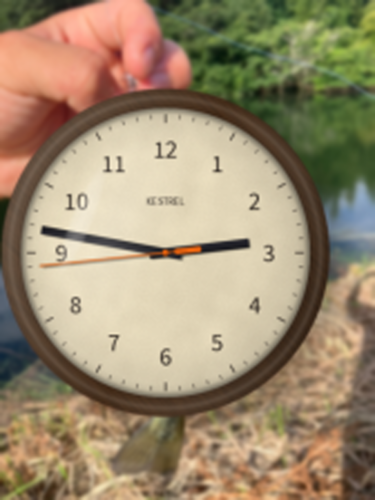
2:46:44
